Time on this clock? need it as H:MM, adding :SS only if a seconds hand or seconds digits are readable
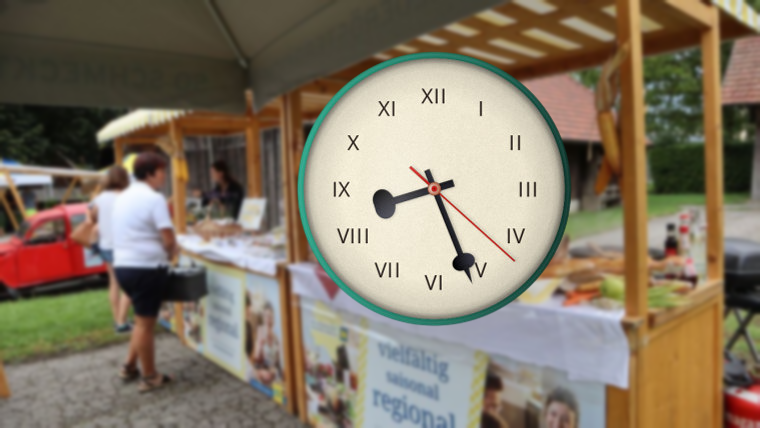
8:26:22
